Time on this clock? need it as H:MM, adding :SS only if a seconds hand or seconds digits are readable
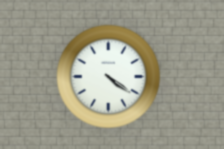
4:21
